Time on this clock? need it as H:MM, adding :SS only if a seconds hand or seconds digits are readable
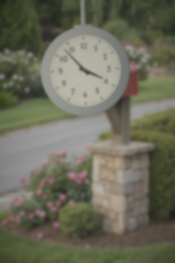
3:53
